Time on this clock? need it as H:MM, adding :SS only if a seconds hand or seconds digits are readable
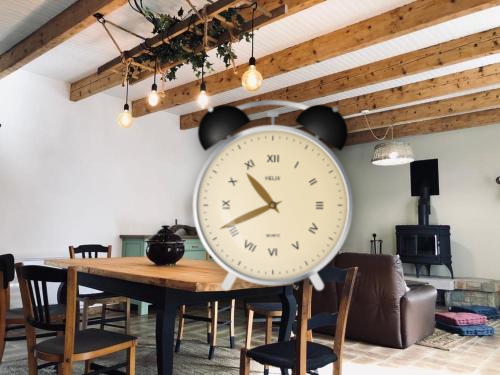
10:41
